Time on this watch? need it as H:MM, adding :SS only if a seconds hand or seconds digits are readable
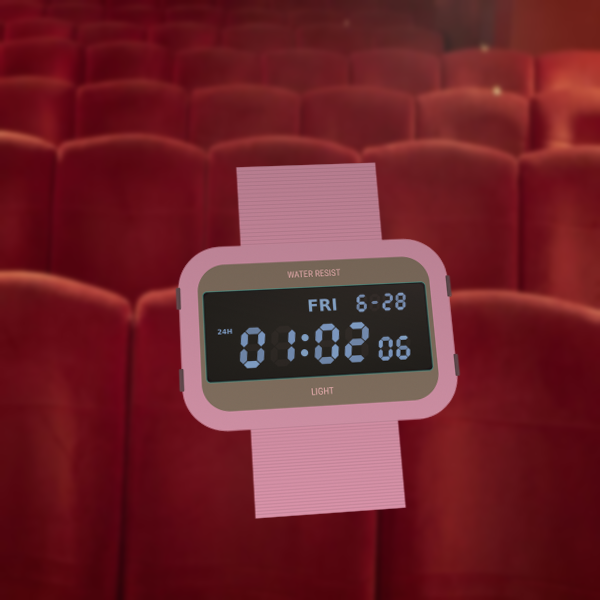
1:02:06
